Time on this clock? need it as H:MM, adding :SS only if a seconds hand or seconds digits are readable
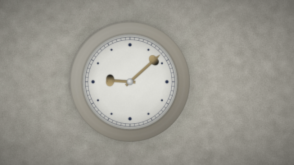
9:08
